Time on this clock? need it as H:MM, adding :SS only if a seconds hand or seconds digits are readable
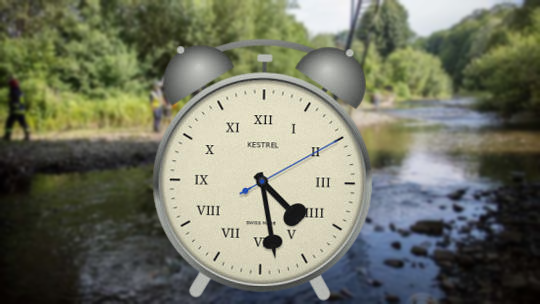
4:28:10
